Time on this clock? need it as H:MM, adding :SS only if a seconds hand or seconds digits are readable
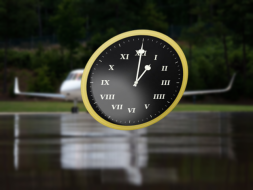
1:00
